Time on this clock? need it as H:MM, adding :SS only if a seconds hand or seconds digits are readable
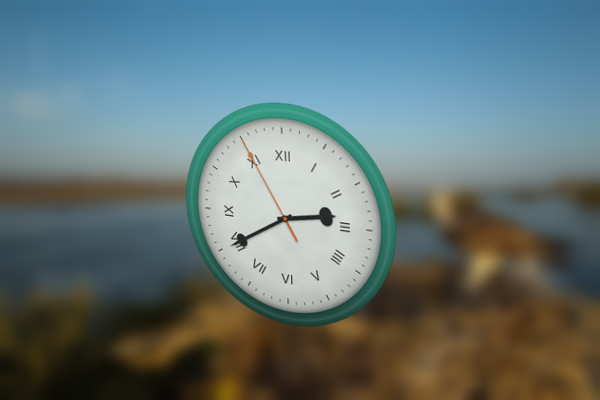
2:39:55
